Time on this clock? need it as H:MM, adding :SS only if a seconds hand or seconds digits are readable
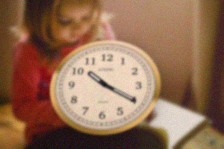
10:20
